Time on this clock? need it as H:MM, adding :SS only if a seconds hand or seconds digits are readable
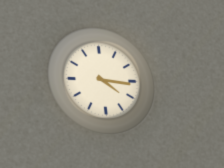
4:16
